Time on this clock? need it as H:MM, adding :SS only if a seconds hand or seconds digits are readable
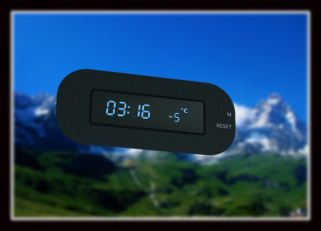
3:16
